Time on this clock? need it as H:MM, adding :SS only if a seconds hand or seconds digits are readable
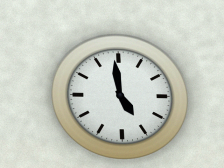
4:59
